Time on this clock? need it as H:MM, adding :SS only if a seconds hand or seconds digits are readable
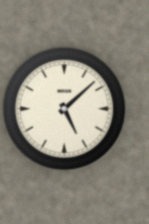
5:08
